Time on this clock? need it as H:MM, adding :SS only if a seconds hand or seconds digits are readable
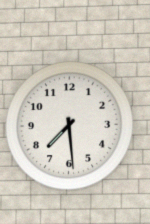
7:29
